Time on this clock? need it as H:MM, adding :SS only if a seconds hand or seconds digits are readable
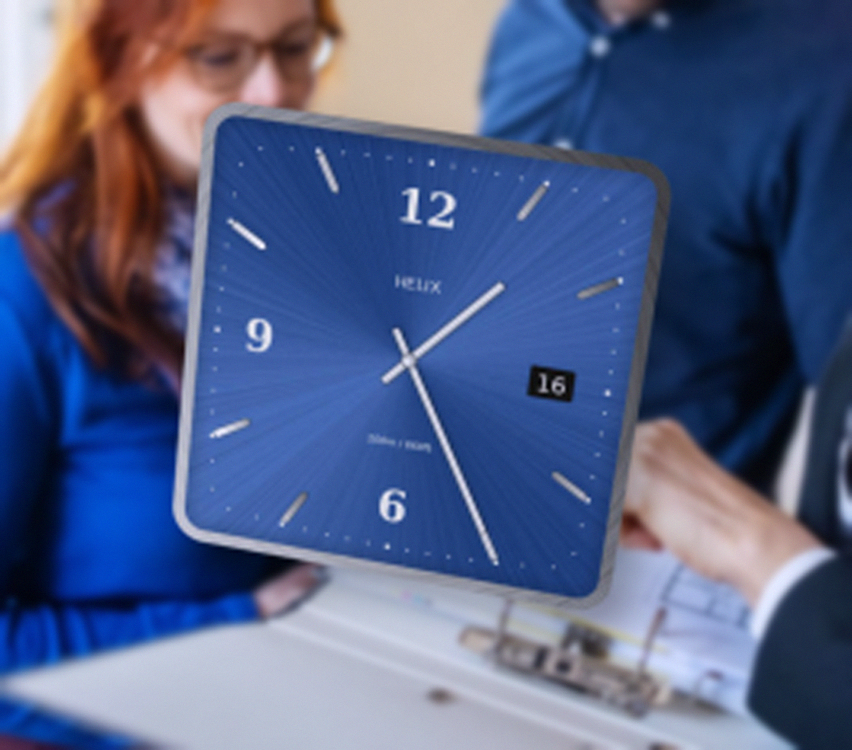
1:25
